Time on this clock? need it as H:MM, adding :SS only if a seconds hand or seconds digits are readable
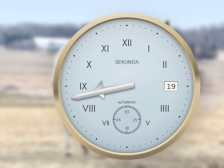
8:43
